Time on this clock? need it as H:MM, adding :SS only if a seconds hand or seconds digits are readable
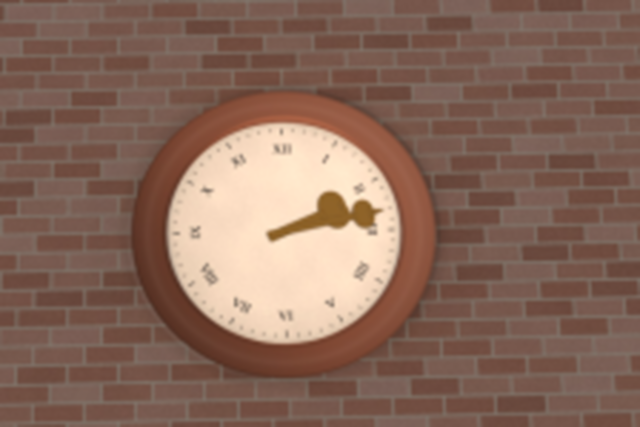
2:13
